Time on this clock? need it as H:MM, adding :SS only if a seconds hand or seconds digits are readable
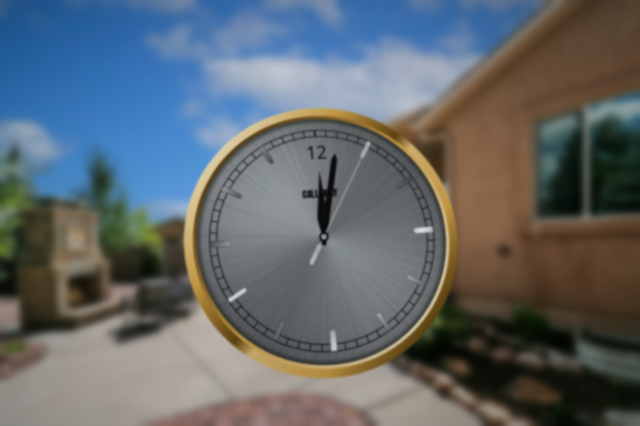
12:02:05
